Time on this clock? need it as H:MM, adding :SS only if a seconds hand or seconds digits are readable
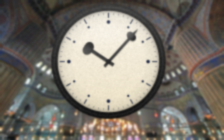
10:07
